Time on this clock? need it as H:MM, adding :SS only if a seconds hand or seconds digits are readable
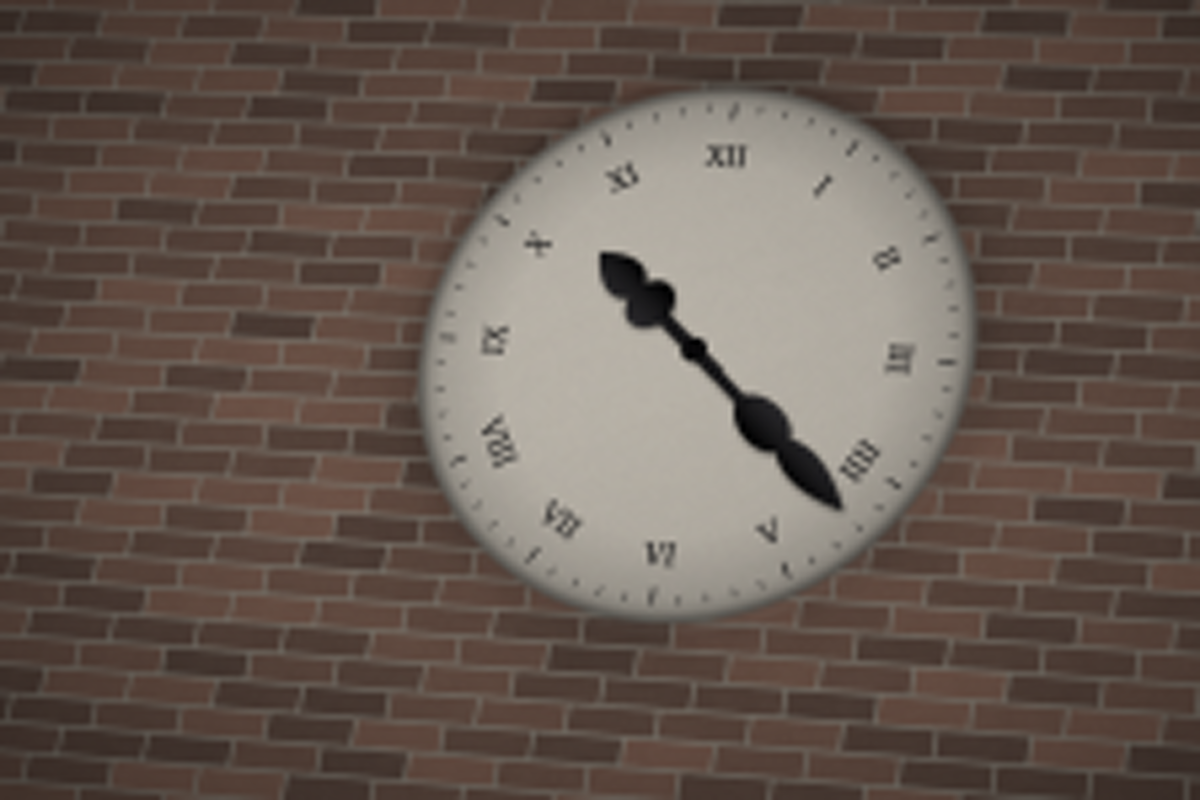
10:22
